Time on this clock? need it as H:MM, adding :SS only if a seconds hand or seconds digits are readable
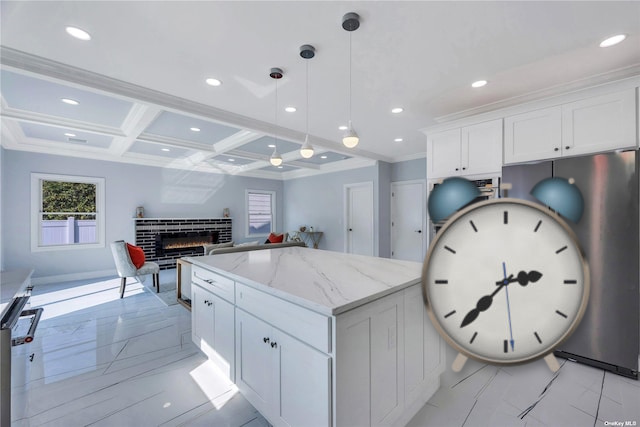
2:37:29
